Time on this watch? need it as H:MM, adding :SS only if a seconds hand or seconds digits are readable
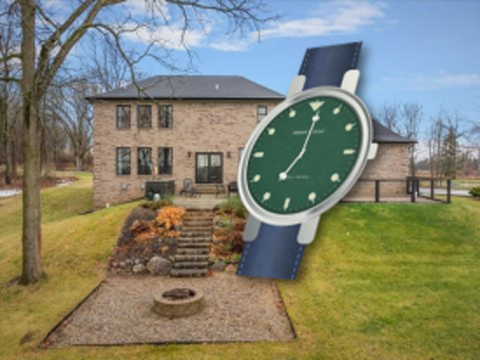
7:01
